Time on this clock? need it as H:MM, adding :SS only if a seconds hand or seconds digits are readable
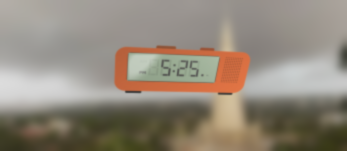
5:25
